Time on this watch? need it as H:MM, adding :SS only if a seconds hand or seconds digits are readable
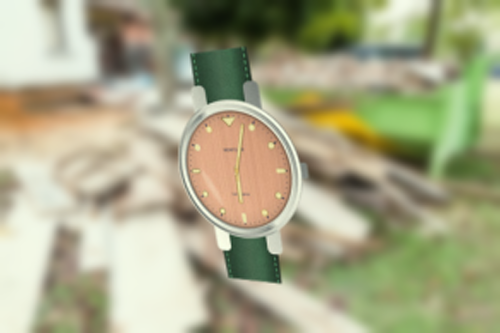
6:03
